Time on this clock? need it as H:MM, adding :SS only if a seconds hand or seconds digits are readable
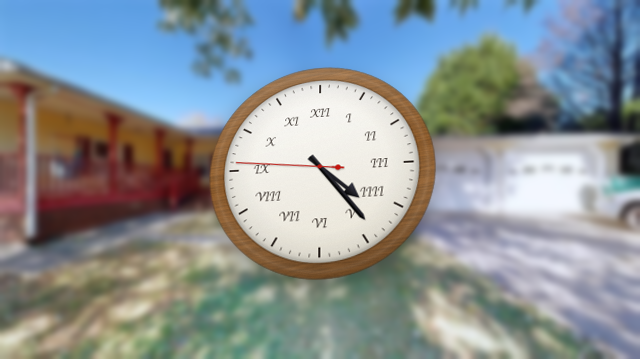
4:23:46
